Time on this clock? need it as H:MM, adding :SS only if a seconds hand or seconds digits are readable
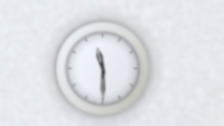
11:30
